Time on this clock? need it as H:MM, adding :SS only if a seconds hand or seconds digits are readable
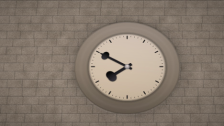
7:50
